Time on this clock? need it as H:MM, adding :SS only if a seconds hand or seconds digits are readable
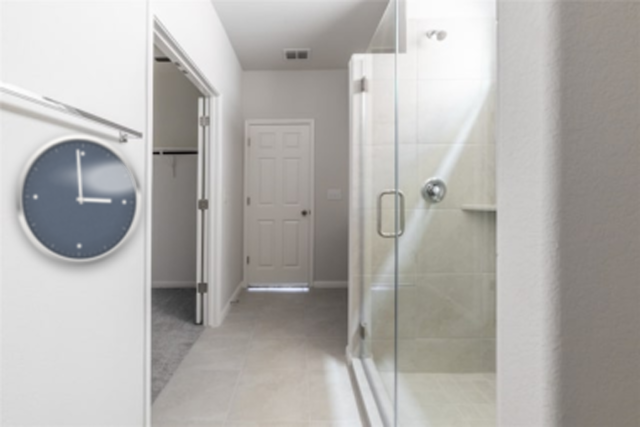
2:59
